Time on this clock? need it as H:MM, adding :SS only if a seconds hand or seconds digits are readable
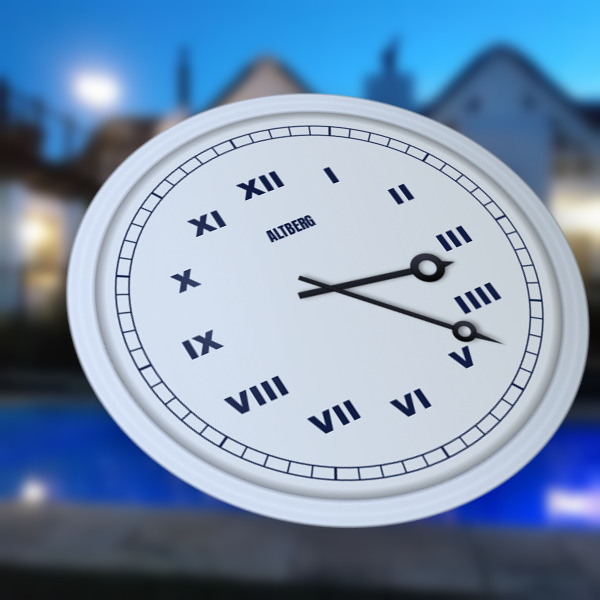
3:23
